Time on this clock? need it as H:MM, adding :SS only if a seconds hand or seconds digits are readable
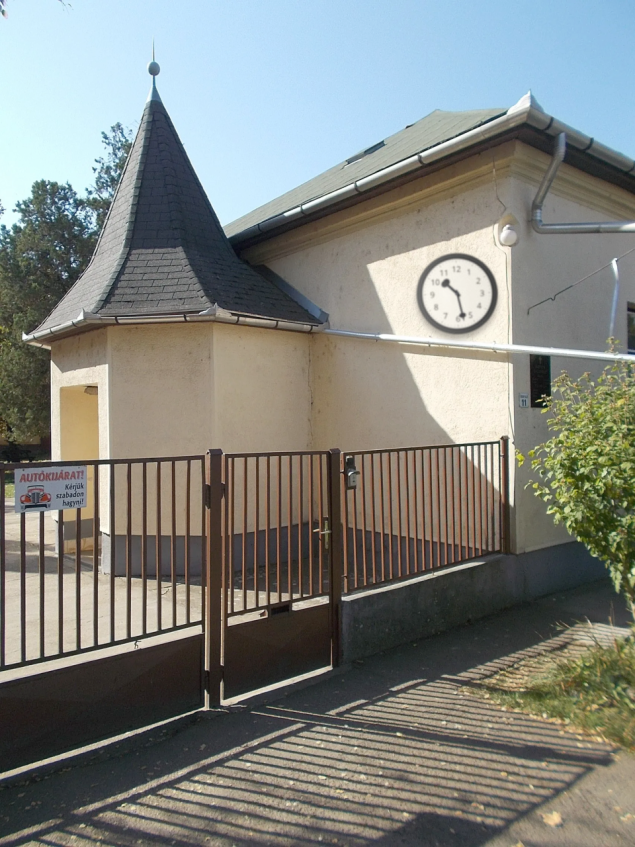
10:28
